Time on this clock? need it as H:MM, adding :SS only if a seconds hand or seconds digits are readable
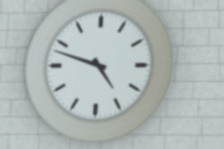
4:48
